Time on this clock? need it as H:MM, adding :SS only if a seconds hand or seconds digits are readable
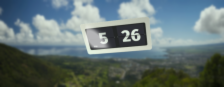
5:26
